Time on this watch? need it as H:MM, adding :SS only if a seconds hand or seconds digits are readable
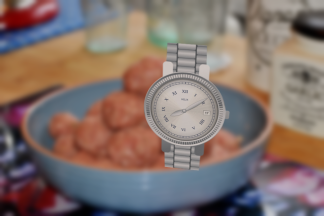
8:09
